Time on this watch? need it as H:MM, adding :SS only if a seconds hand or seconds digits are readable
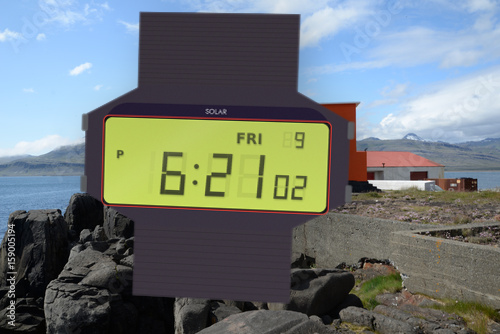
6:21:02
